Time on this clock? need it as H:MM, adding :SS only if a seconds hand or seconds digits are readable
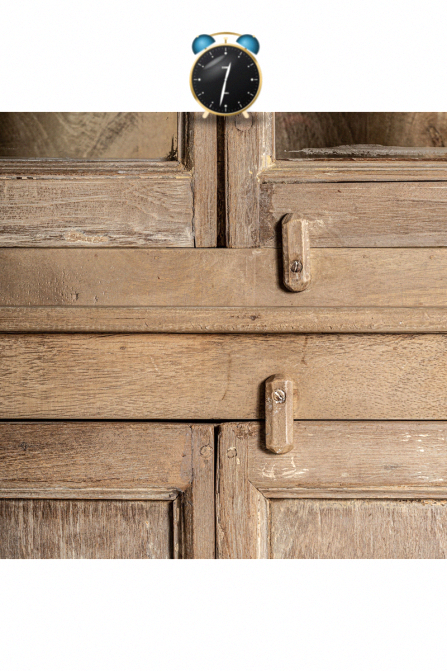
12:32
